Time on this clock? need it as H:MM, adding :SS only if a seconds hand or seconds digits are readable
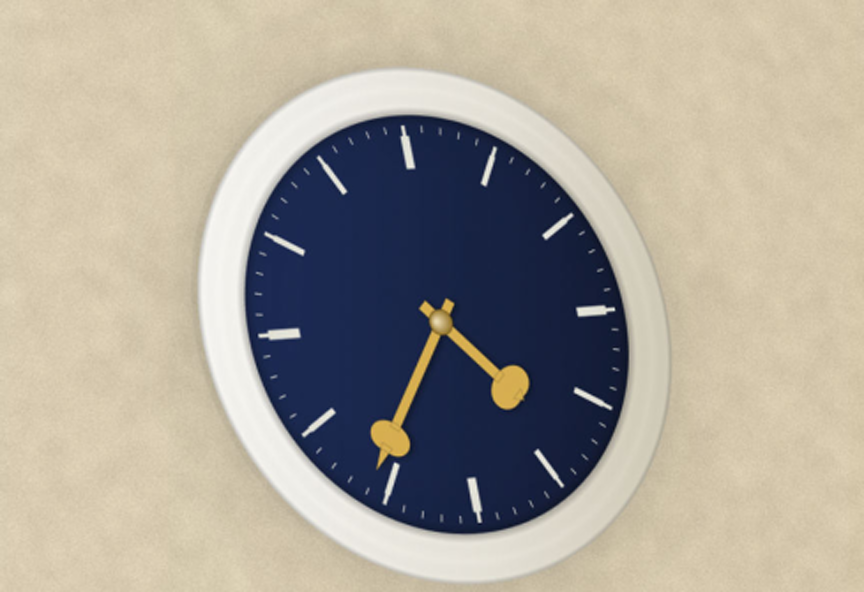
4:36
